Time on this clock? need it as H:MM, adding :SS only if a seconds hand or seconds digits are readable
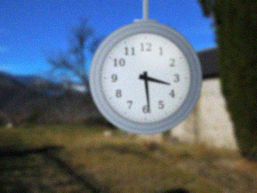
3:29
